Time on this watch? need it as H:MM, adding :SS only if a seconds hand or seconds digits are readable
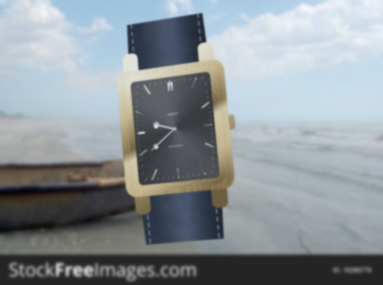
9:39
